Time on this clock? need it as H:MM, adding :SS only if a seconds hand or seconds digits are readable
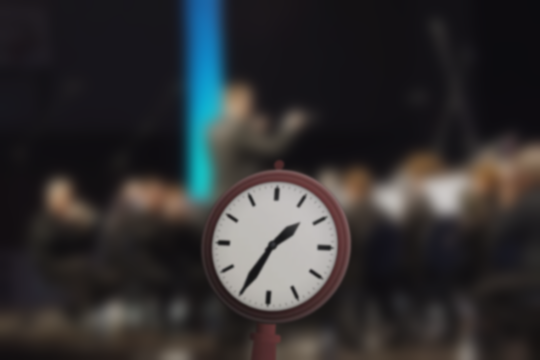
1:35
